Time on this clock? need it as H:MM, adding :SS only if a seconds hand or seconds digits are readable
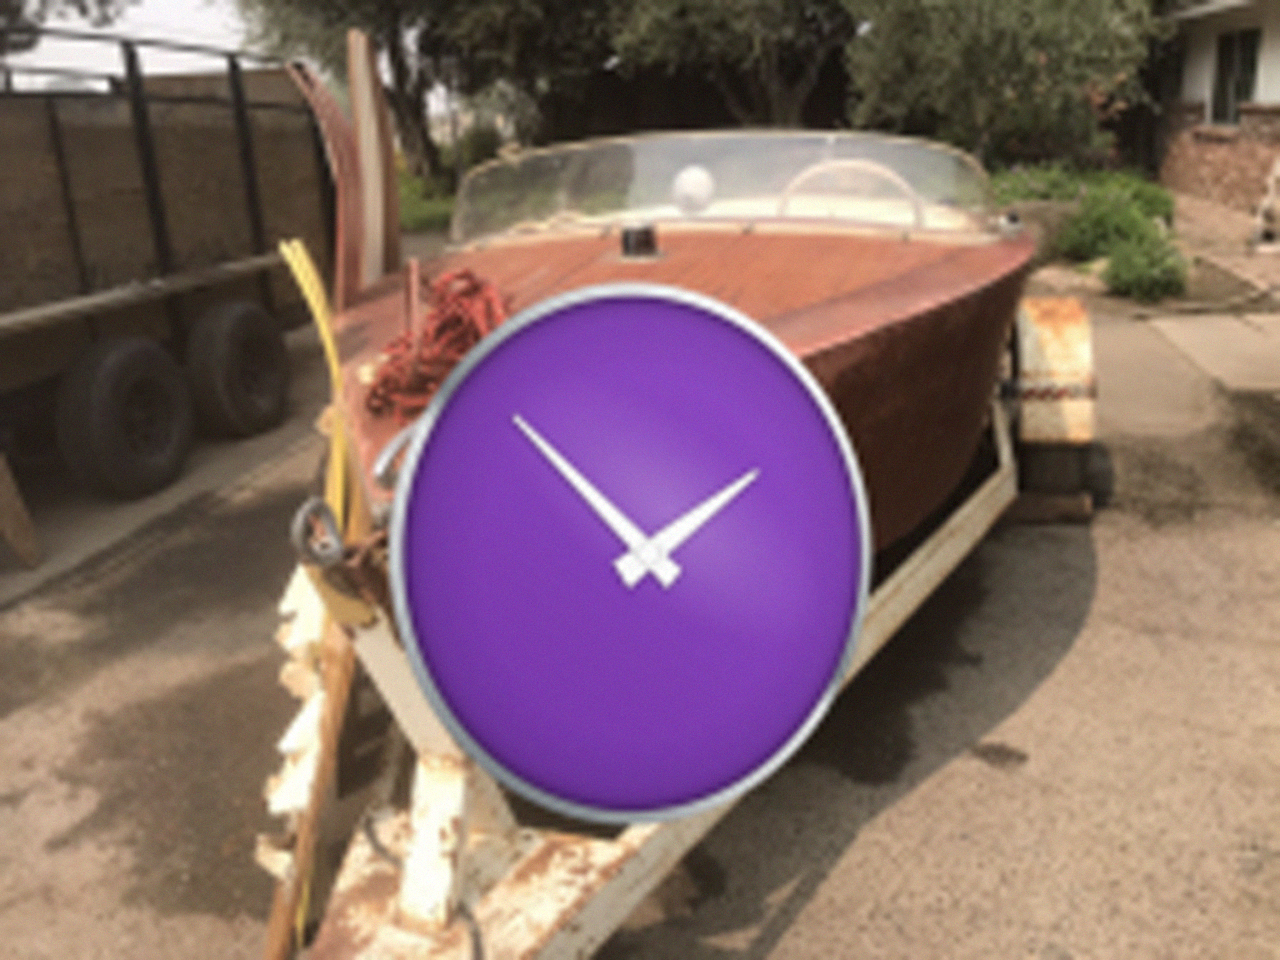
1:52
